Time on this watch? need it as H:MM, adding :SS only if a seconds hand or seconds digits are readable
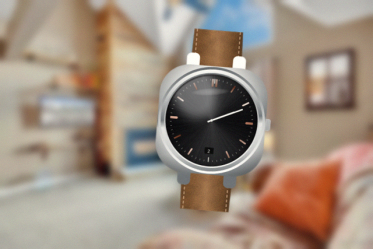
2:11
